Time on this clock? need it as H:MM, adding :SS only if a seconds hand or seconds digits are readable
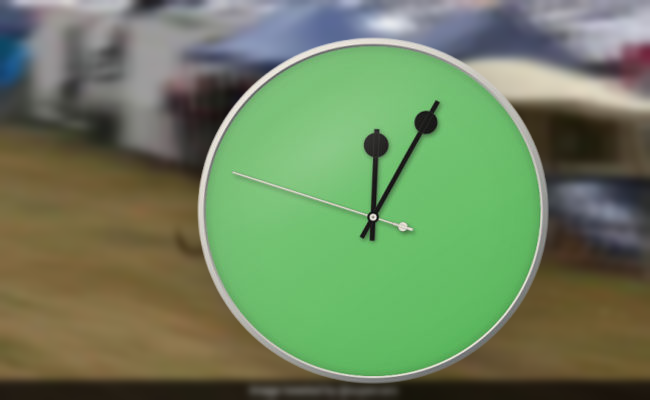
12:04:48
